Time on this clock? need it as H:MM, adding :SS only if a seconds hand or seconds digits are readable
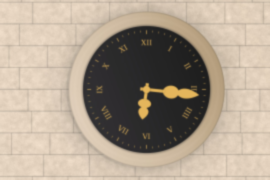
6:16
